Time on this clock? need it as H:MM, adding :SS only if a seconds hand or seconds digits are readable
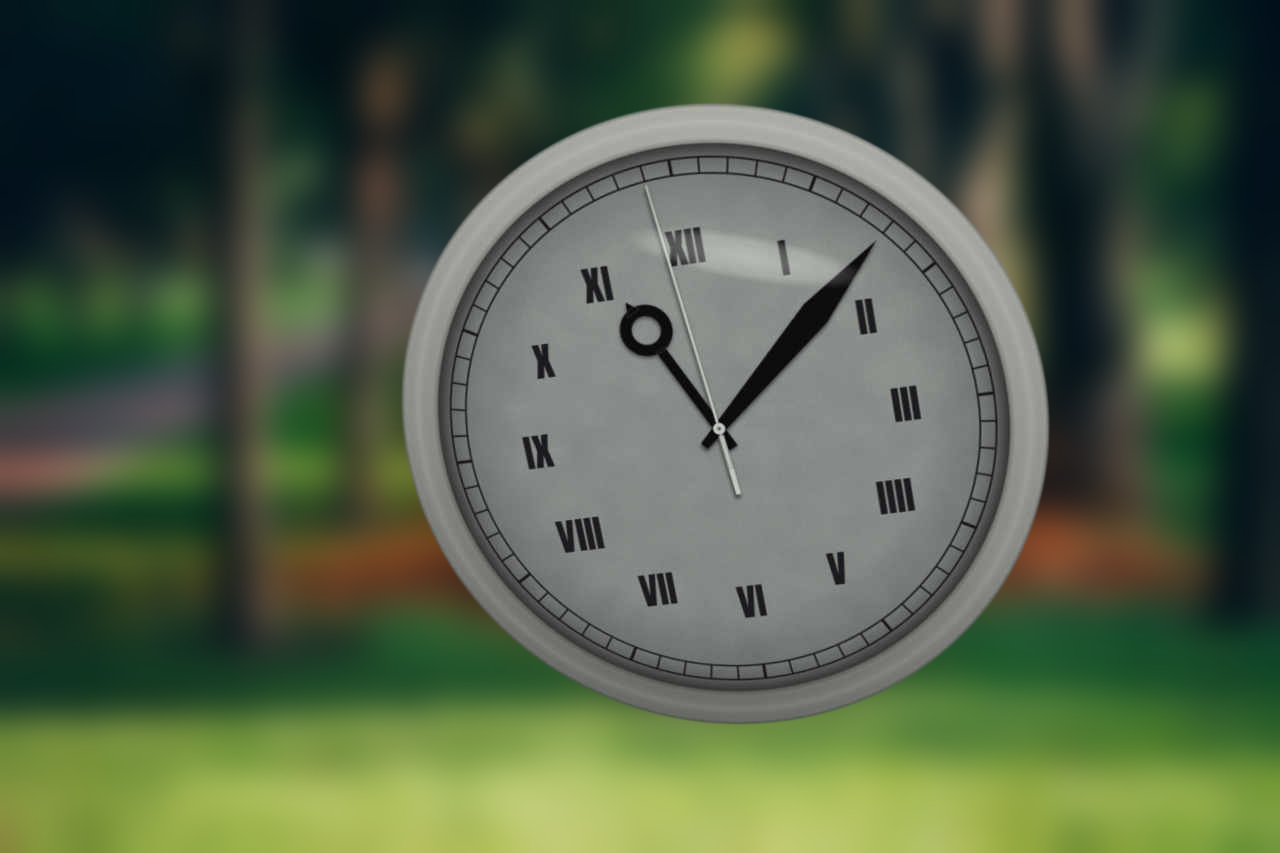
11:07:59
